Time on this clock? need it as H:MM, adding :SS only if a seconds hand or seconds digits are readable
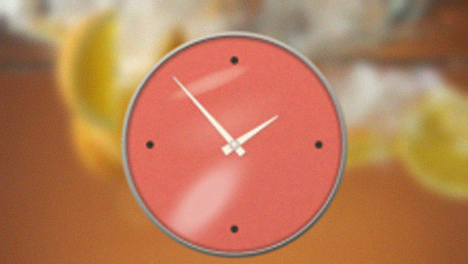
1:53
